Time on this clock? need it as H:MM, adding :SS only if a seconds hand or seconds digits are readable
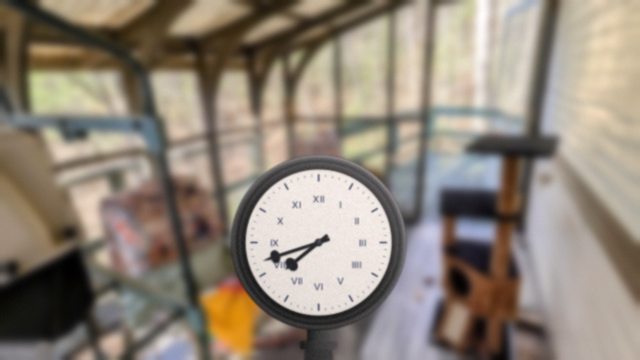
7:42
